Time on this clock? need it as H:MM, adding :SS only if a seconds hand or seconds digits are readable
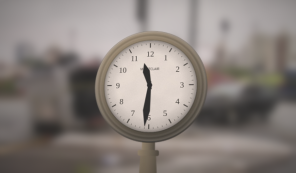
11:31
